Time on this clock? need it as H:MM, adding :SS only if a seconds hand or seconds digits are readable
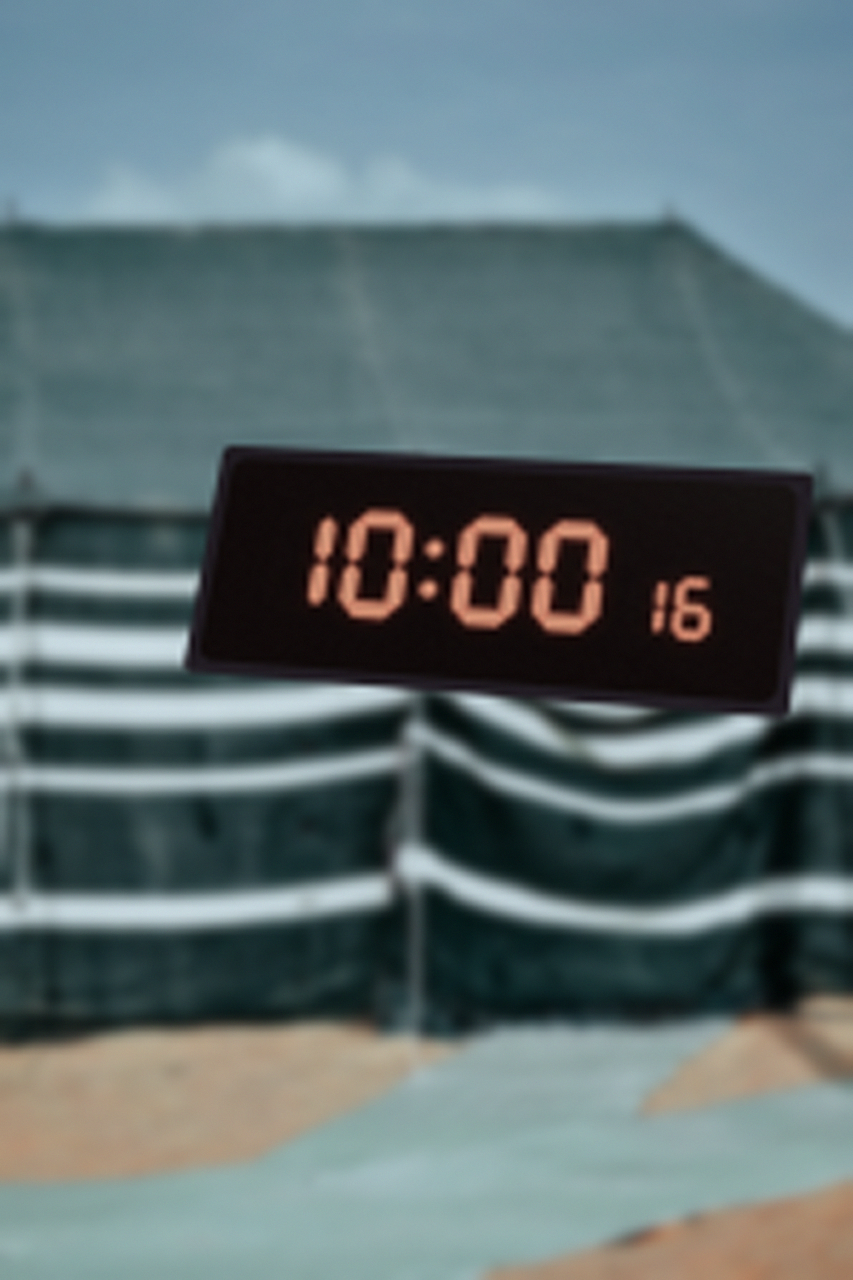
10:00:16
